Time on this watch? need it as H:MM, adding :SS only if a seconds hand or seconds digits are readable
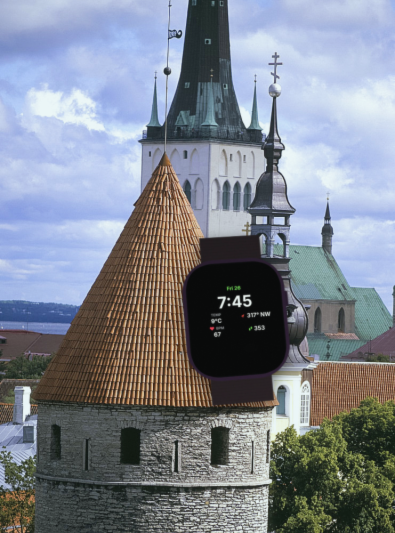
7:45
